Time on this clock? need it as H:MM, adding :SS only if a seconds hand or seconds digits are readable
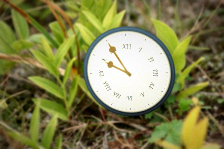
9:55
